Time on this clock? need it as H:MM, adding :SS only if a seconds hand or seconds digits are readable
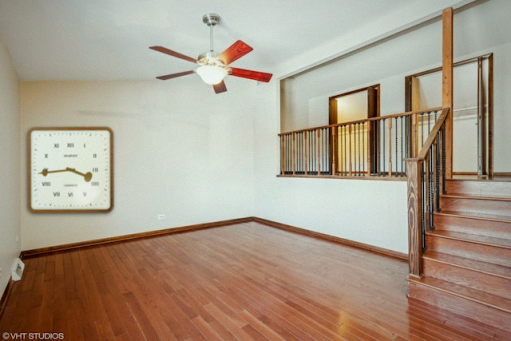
3:44
